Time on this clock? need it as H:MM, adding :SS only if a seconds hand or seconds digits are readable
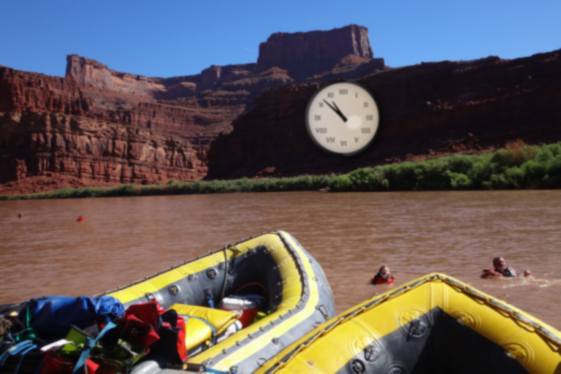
10:52
